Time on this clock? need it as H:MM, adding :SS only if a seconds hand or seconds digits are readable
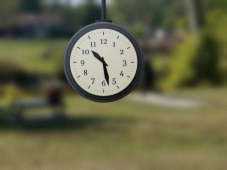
10:28
